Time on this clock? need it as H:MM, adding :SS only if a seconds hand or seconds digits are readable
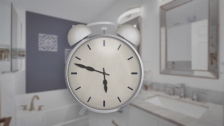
5:48
